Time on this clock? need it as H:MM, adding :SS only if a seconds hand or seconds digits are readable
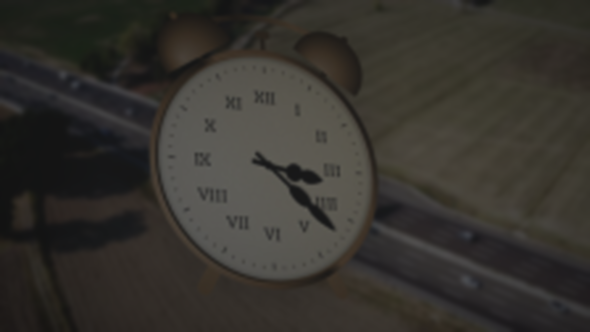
3:22
